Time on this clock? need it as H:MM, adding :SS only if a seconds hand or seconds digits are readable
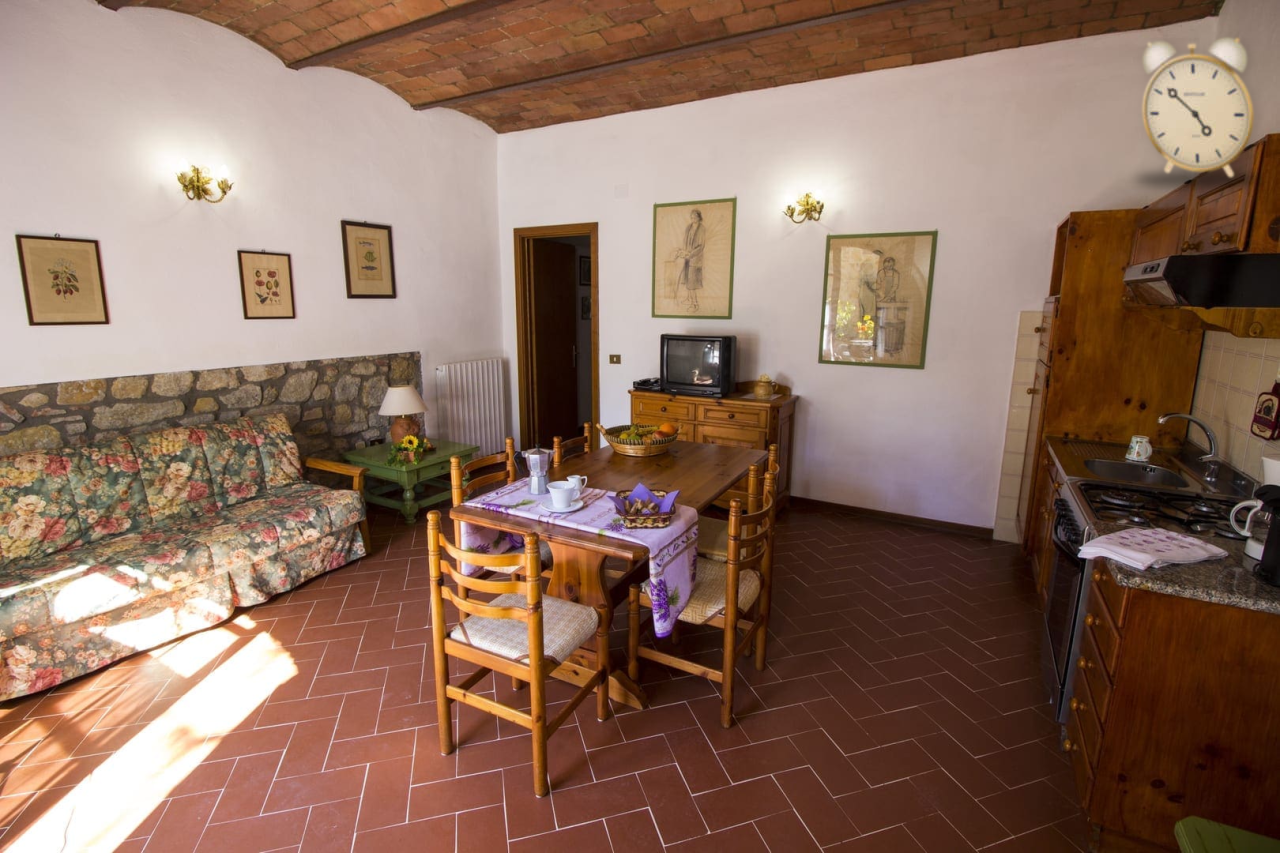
4:52
